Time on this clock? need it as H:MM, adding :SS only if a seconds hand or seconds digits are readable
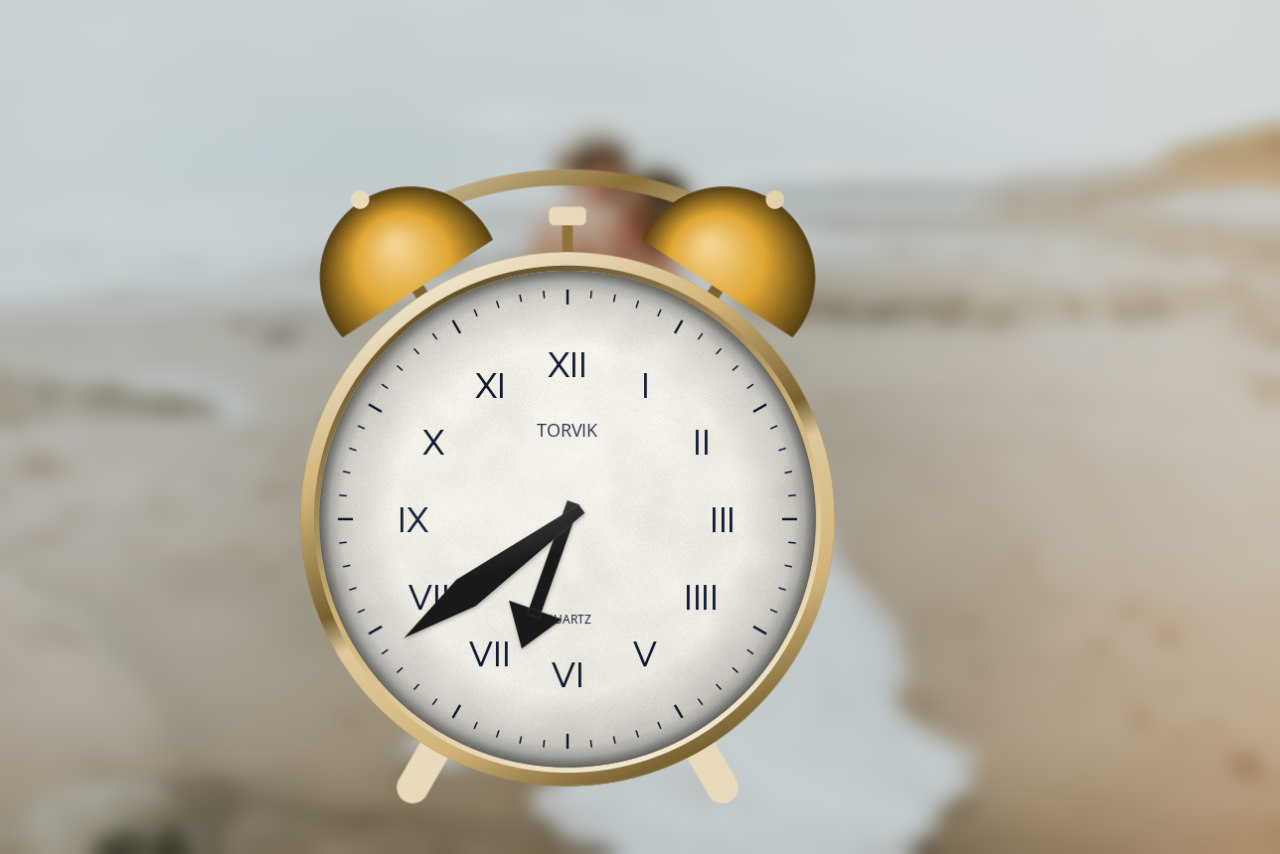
6:39
